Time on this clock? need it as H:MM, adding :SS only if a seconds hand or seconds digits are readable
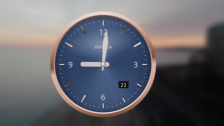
9:01
